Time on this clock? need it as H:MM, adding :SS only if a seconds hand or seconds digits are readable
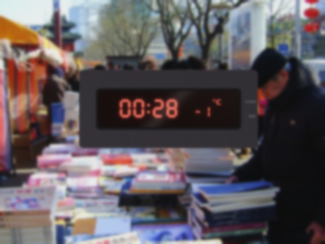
0:28
